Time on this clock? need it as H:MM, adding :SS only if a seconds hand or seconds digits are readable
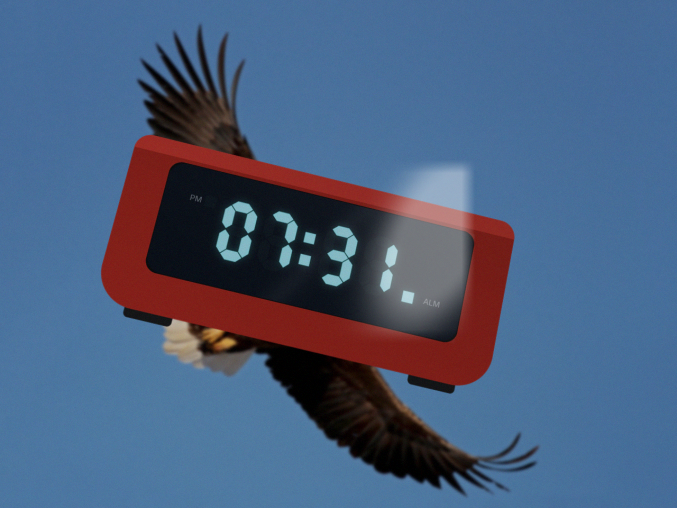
7:31
